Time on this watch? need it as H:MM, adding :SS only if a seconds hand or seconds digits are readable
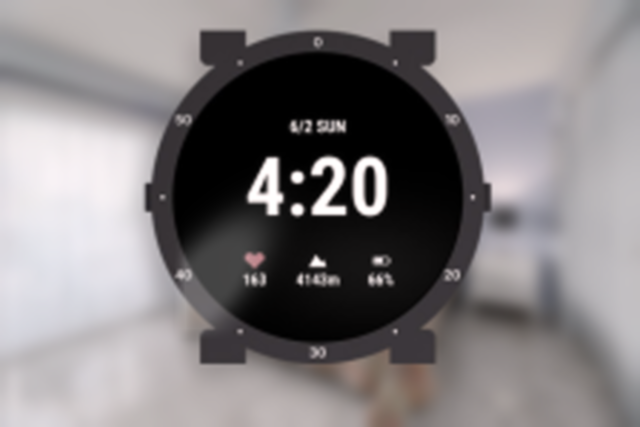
4:20
